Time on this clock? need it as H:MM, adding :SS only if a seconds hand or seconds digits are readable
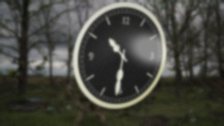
10:31
